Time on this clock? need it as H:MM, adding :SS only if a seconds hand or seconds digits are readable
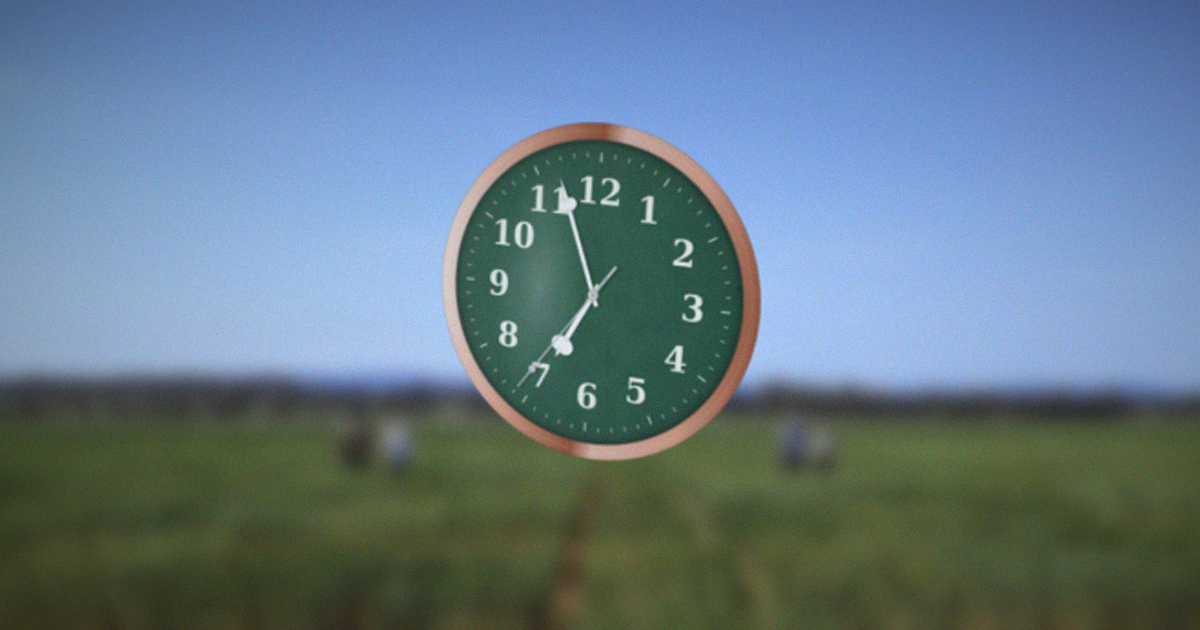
6:56:36
